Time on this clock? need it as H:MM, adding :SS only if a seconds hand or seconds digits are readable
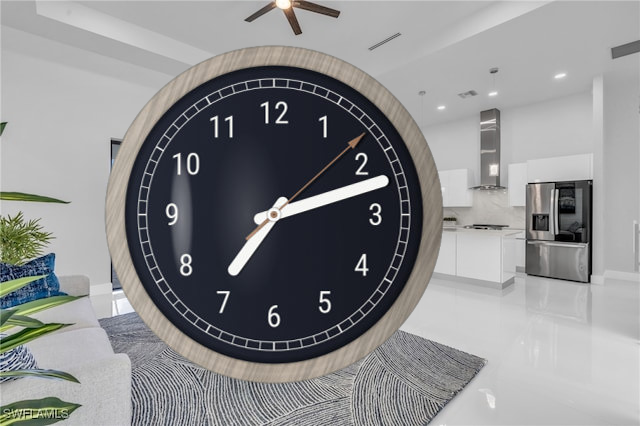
7:12:08
